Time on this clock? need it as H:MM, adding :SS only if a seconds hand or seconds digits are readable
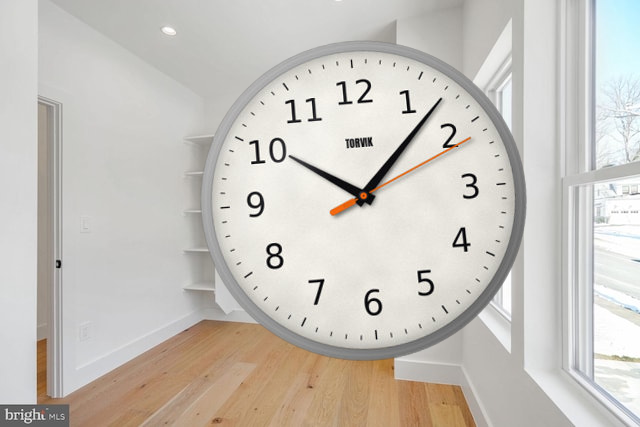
10:07:11
